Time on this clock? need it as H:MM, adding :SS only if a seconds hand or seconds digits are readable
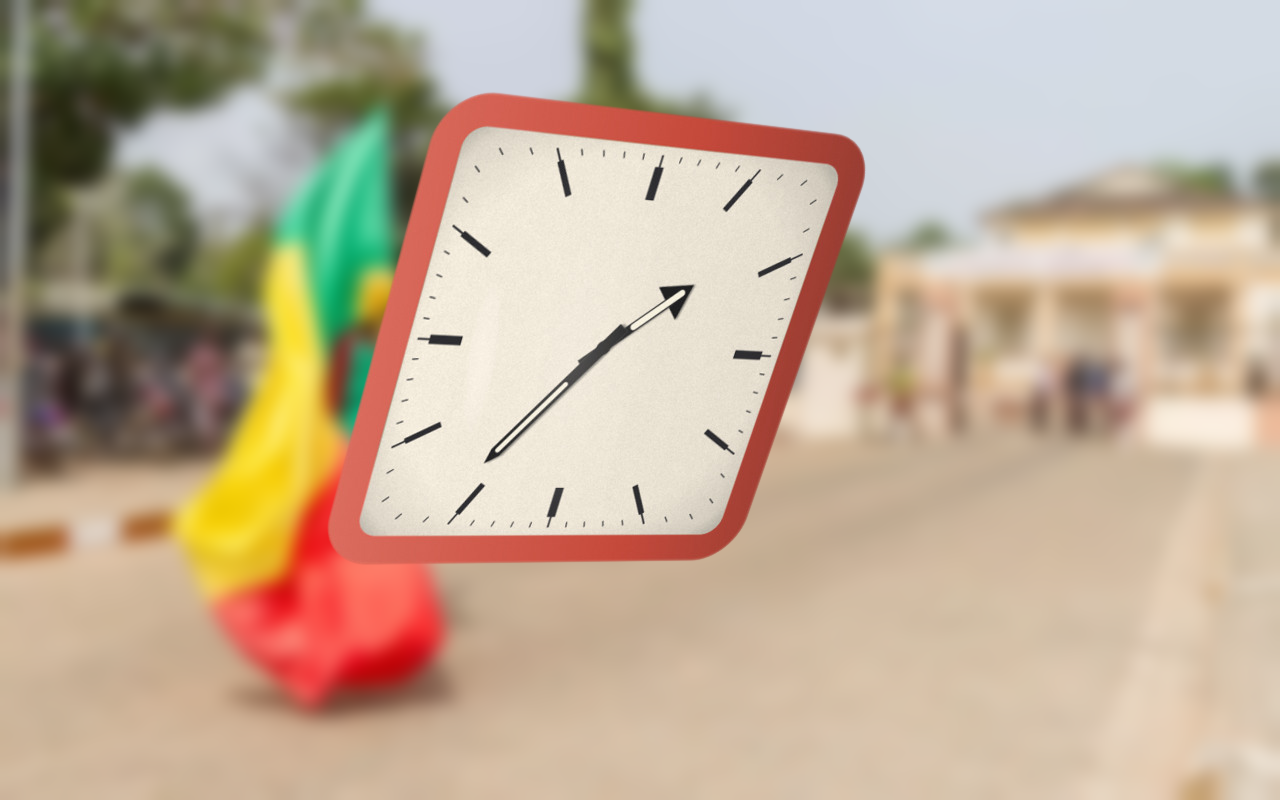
1:36
